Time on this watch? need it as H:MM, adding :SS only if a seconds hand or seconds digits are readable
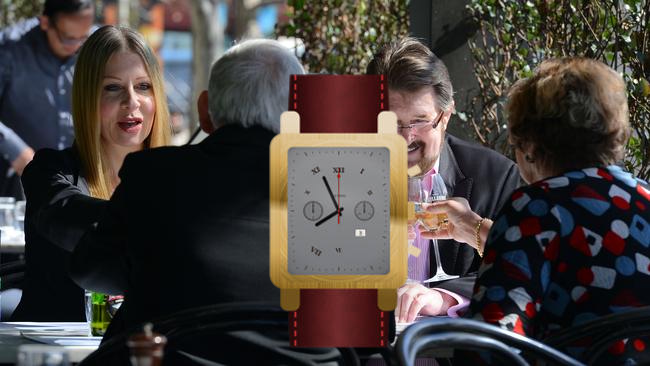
7:56
